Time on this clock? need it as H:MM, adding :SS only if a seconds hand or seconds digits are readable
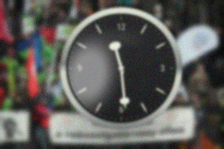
11:29
